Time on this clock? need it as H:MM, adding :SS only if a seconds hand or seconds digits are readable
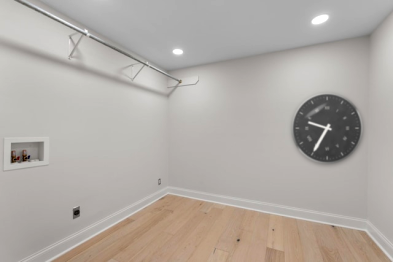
9:35
